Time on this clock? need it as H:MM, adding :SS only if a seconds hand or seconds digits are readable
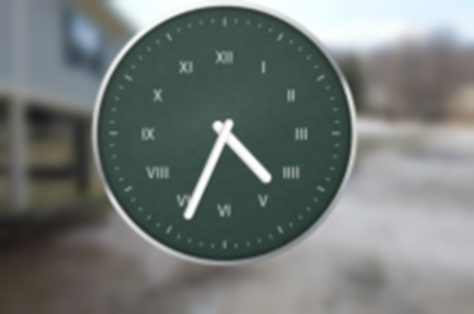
4:34
